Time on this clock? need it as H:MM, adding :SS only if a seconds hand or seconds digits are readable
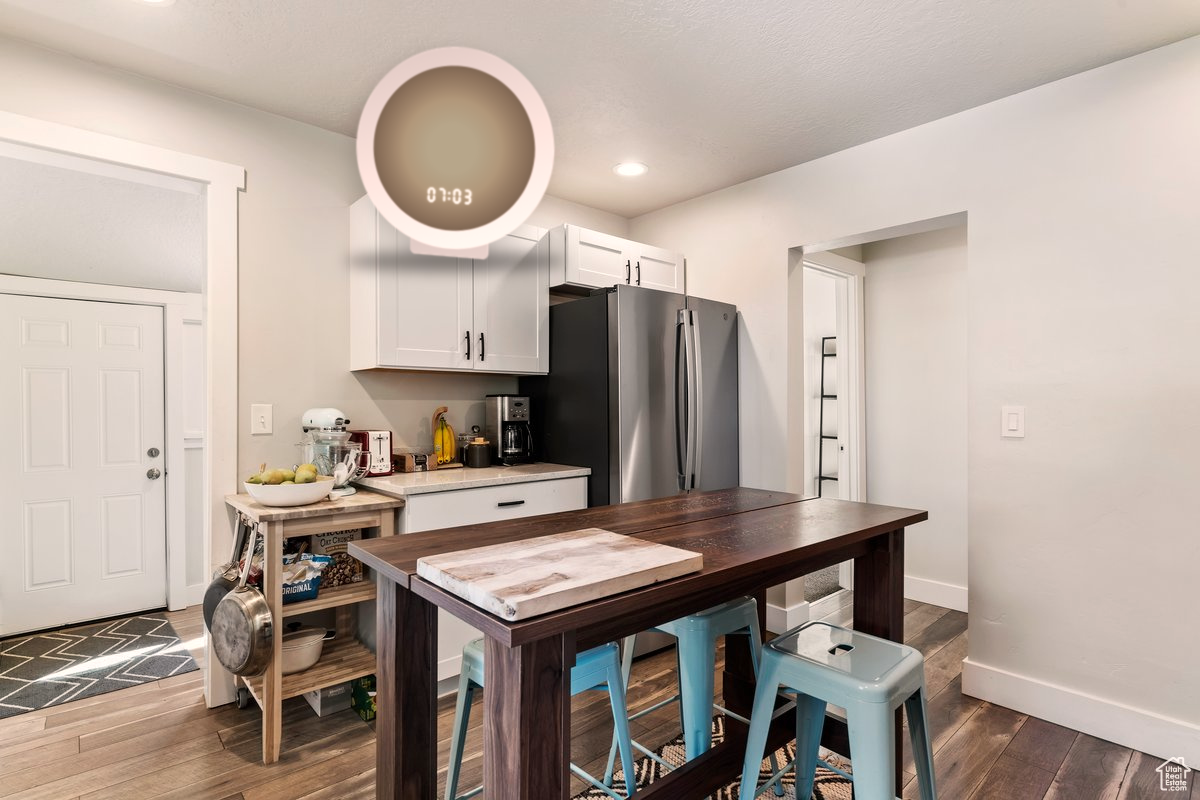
7:03
